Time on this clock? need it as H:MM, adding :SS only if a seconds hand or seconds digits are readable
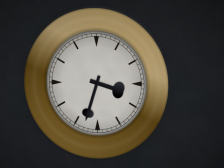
3:33
